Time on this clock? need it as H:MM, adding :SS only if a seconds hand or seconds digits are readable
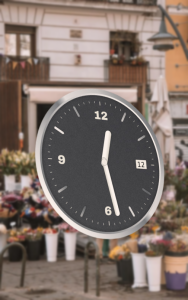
12:28
